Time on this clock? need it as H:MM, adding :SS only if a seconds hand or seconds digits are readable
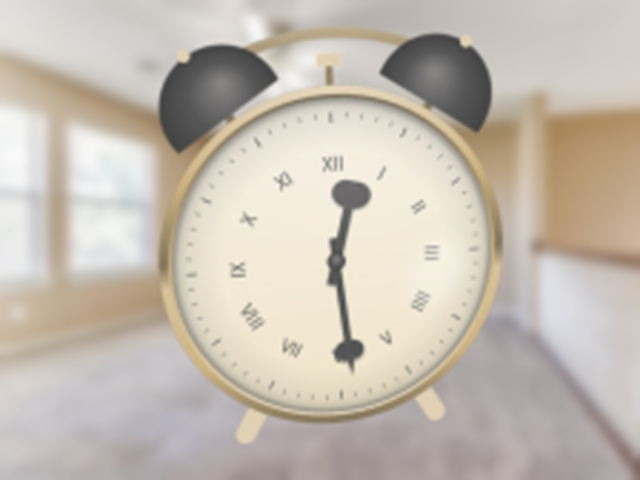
12:29
